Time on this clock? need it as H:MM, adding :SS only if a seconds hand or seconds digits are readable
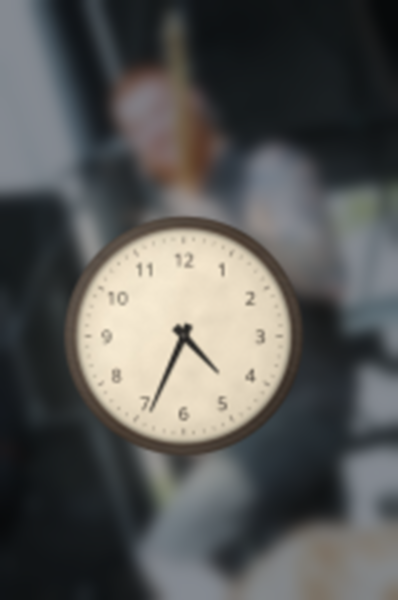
4:34
